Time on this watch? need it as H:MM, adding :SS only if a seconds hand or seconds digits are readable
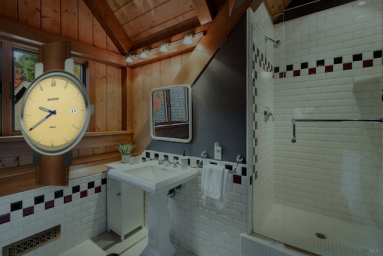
9:40
